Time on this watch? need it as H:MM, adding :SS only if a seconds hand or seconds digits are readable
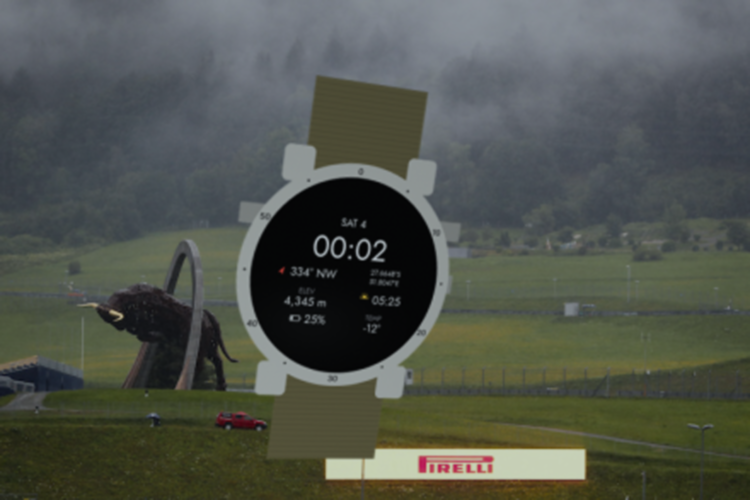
0:02
